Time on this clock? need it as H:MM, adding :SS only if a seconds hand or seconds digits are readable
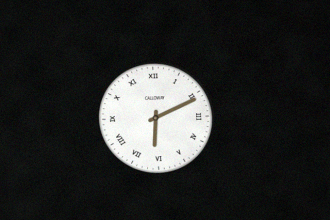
6:11
